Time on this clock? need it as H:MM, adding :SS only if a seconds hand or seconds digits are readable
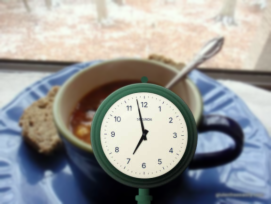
6:58
